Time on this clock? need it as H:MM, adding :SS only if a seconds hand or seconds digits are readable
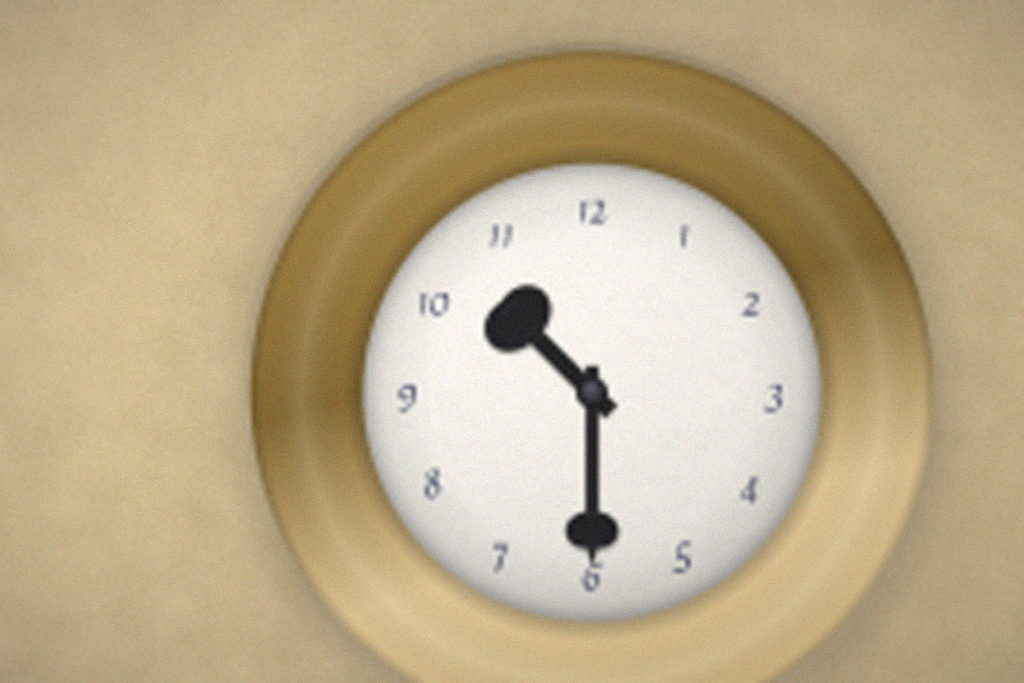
10:30
